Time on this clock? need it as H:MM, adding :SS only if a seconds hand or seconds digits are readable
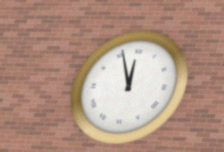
11:56
